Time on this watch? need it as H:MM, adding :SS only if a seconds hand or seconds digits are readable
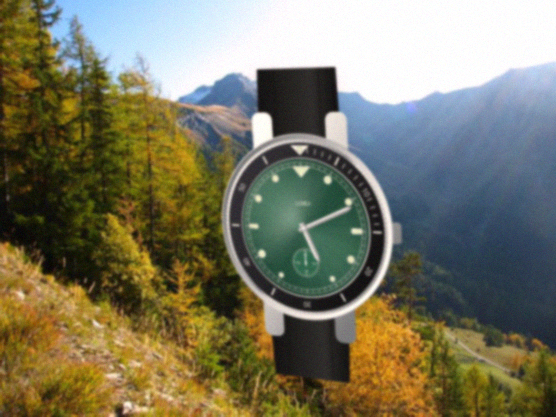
5:11
